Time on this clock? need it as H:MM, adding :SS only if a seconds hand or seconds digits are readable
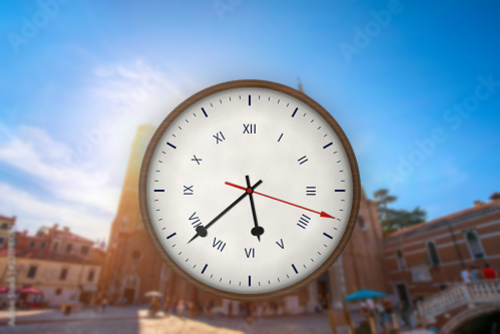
5:38:18
